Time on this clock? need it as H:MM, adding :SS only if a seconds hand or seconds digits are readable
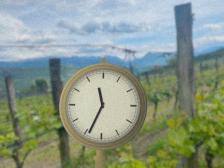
11:34
